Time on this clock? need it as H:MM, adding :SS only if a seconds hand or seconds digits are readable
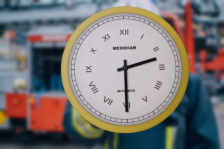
2:30
